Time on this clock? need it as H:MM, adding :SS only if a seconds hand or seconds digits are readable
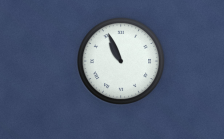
10:56
